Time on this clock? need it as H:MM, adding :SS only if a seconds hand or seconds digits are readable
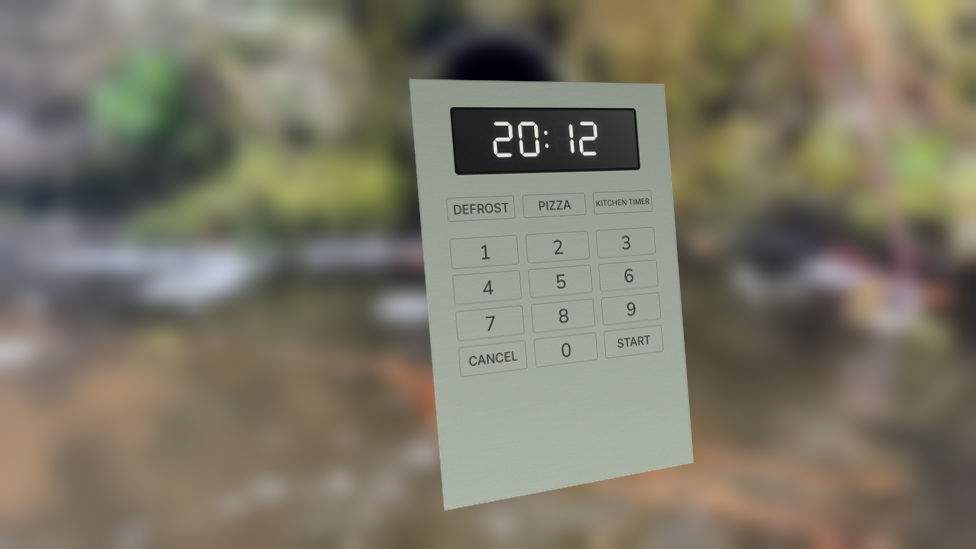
20:12
